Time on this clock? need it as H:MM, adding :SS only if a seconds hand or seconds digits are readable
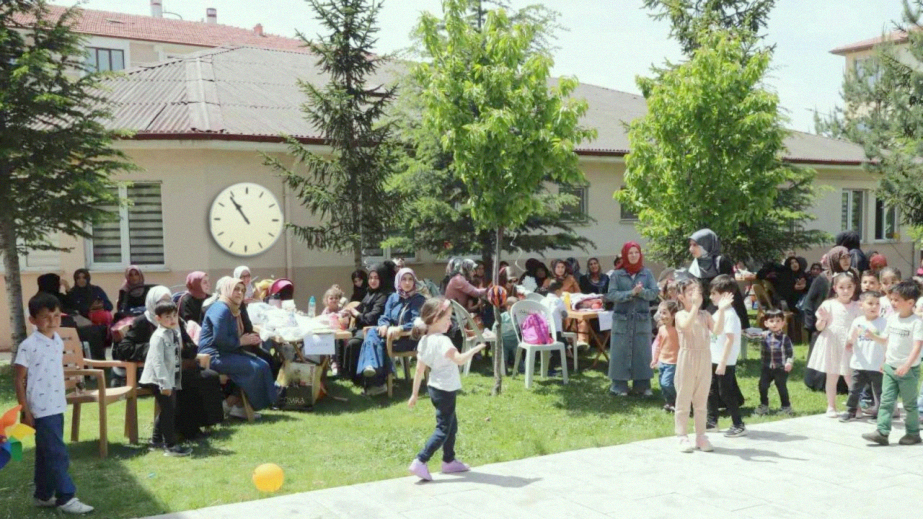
10:54
